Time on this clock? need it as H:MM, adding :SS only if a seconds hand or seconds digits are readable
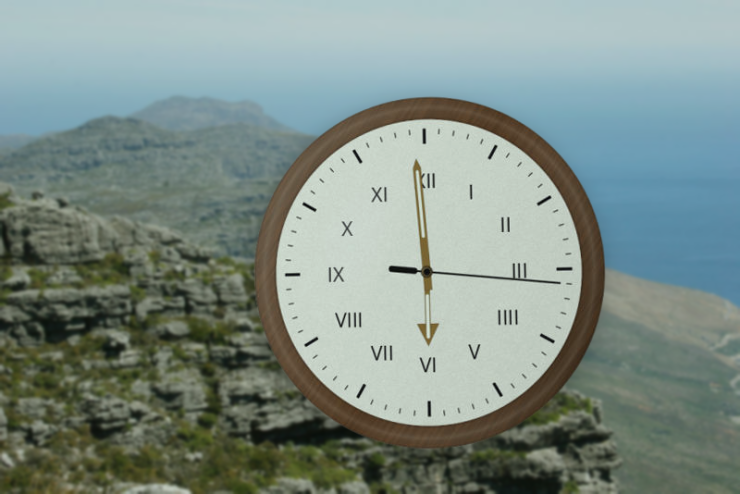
5:59:16
